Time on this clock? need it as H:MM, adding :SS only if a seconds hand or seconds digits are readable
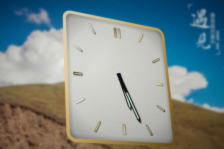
5:26
